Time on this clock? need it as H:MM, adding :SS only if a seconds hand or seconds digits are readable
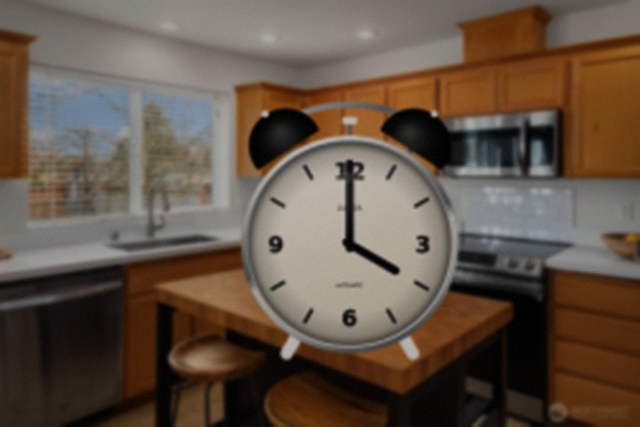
4:00
